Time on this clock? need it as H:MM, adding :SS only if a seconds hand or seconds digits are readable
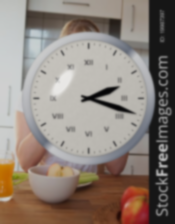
2:18
